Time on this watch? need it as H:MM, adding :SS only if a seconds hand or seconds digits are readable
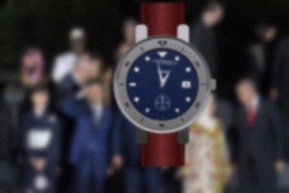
12:58
